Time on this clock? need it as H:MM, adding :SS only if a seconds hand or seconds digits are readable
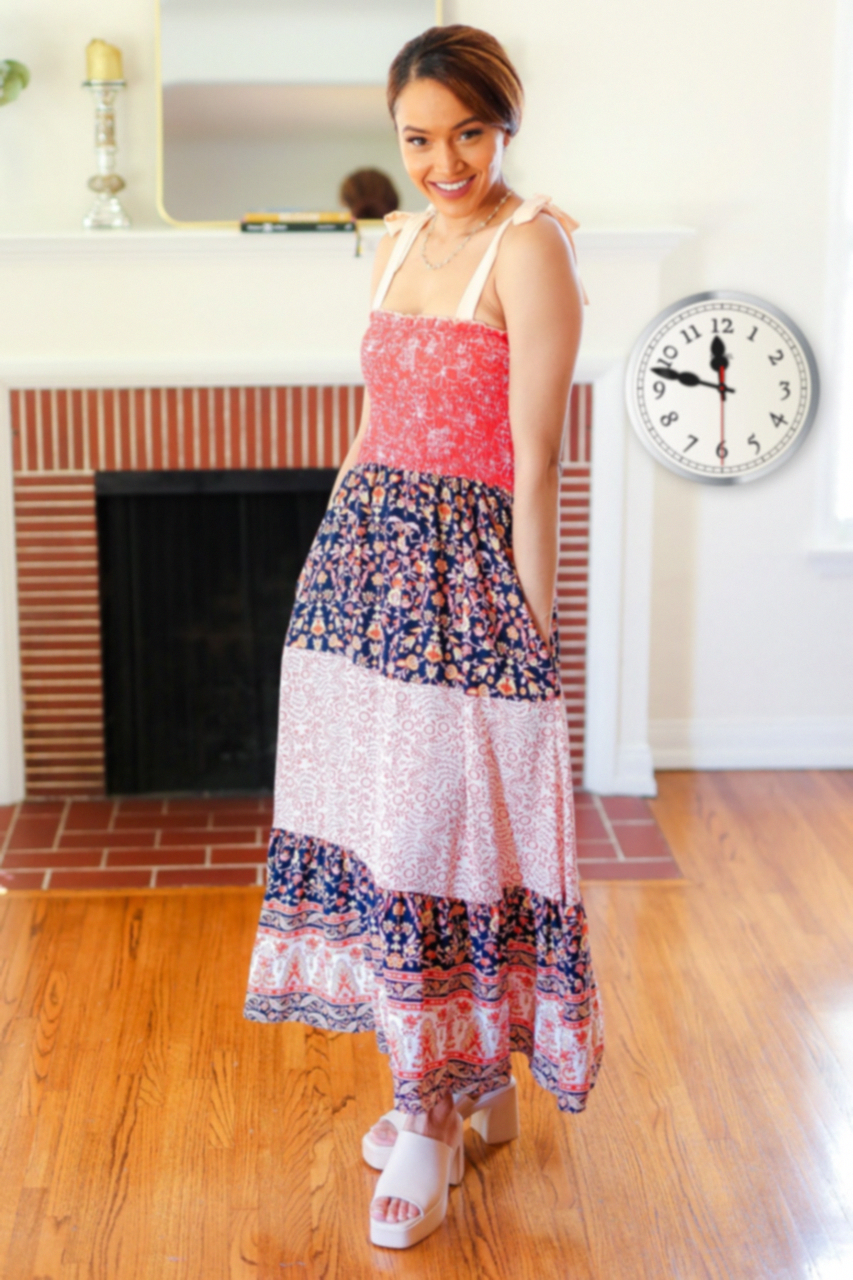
11:47:30
